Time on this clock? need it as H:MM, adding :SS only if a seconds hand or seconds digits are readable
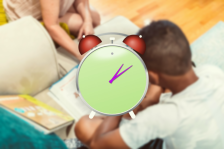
1:09
